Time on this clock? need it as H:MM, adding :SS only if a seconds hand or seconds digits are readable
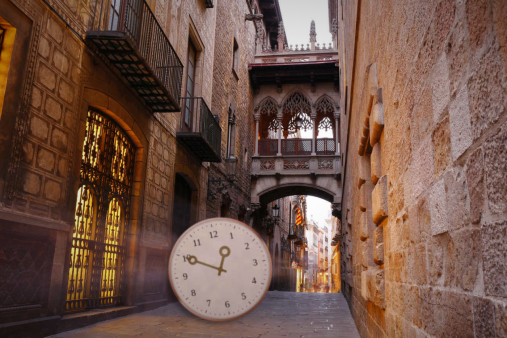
12:50
